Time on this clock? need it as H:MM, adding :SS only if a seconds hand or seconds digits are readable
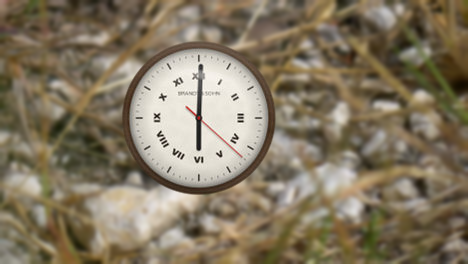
6:00:22
